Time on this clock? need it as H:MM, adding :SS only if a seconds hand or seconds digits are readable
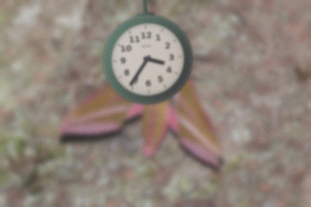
3:36
